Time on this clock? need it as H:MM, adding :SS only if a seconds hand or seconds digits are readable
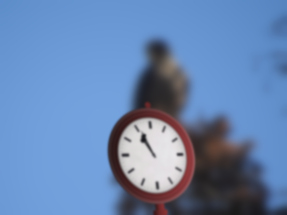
10:56
